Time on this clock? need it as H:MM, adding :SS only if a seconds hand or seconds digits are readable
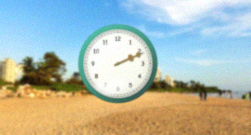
2:11
